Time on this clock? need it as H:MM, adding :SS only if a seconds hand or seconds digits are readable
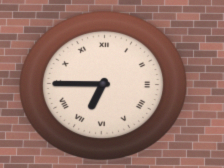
6:45
